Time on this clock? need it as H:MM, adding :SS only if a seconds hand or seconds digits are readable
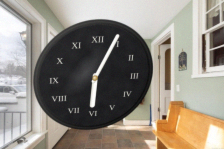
6:04
